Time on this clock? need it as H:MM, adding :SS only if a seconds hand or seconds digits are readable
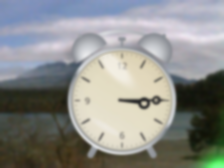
3:15
